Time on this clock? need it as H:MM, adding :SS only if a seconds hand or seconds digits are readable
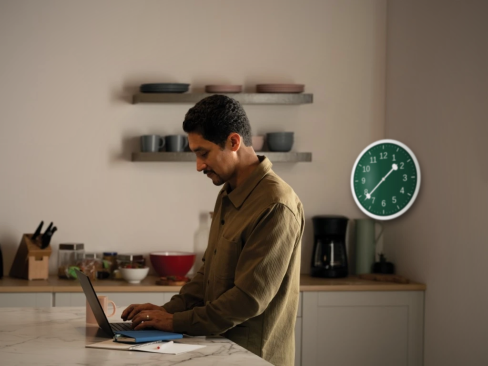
1:38
